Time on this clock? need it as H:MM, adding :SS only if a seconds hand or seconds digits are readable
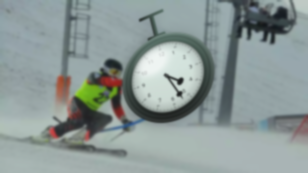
4:27
